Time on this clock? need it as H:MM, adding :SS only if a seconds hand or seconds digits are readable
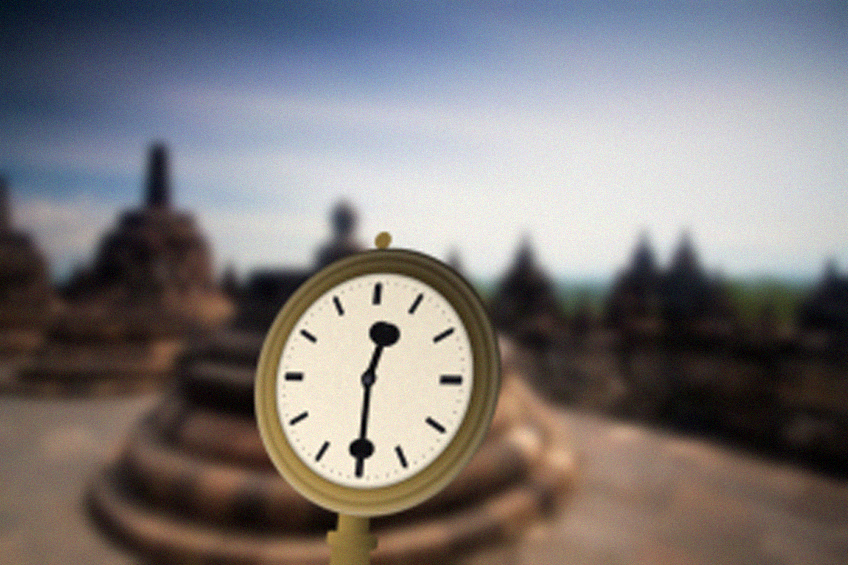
12:30
